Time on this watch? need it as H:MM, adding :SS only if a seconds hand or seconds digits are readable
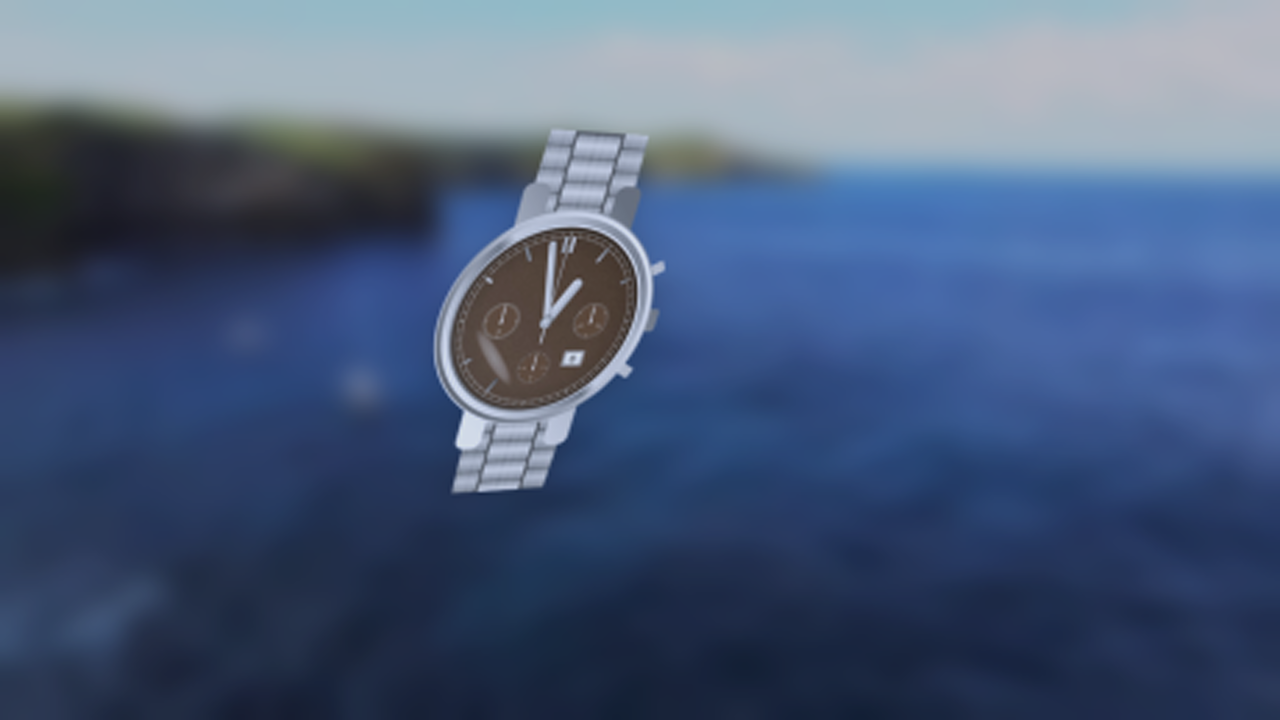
12:58
